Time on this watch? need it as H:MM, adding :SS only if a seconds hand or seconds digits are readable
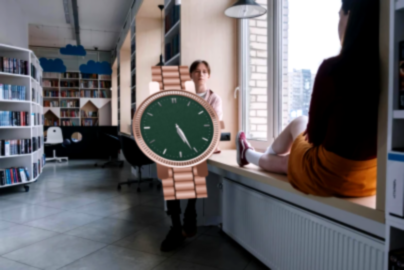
5:26
